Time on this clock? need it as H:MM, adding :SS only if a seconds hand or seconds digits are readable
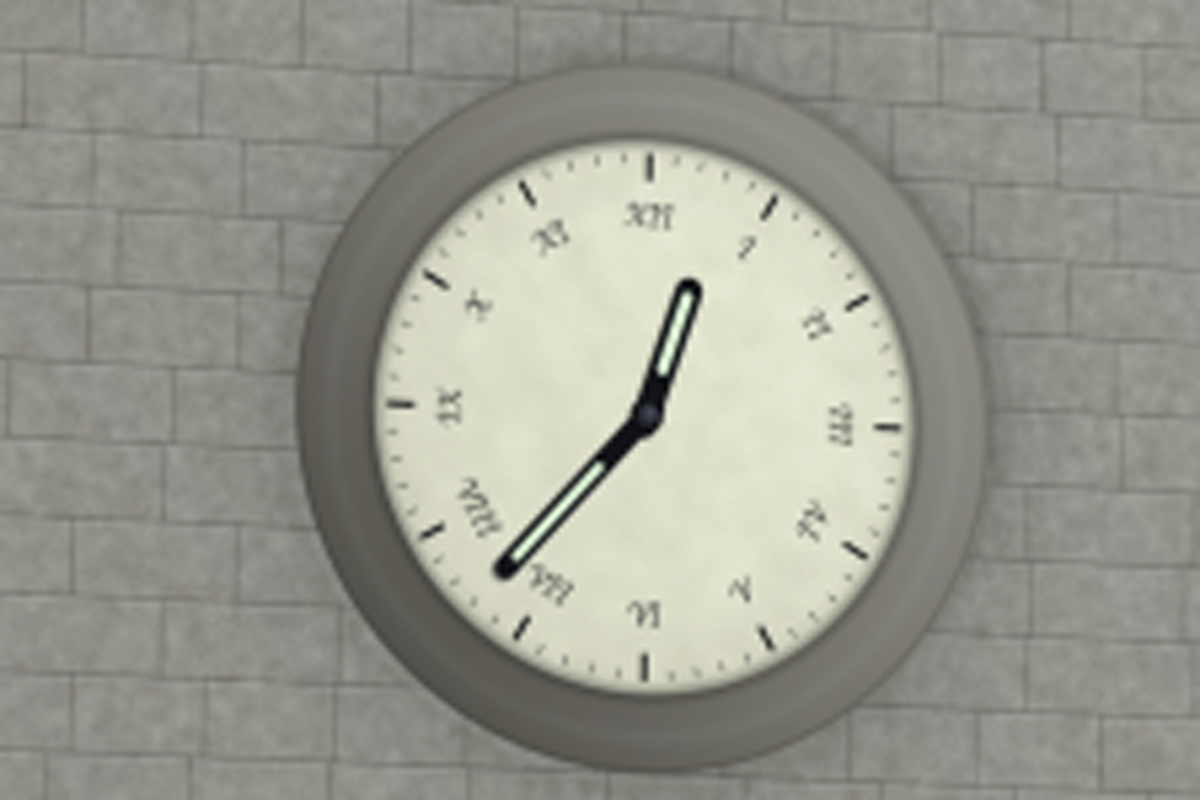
12:37
